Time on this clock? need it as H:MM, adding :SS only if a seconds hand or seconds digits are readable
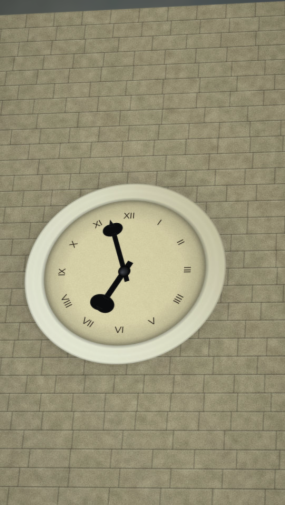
6:57
